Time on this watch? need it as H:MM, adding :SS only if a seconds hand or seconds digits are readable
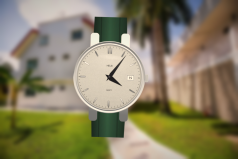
4:06
